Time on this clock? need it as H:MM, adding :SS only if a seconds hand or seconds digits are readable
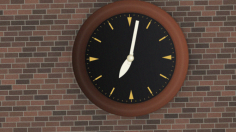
7:02
